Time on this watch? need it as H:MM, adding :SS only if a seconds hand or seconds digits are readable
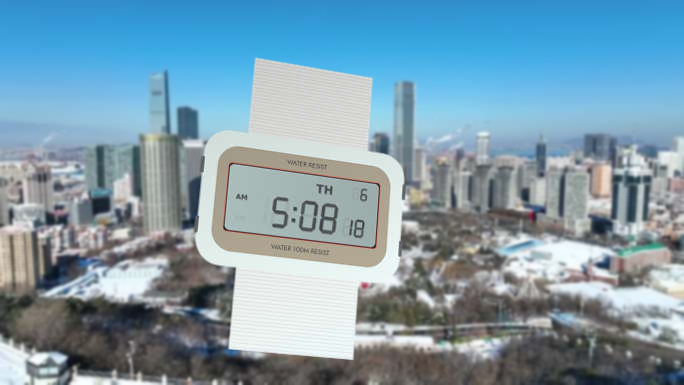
5:08:18
